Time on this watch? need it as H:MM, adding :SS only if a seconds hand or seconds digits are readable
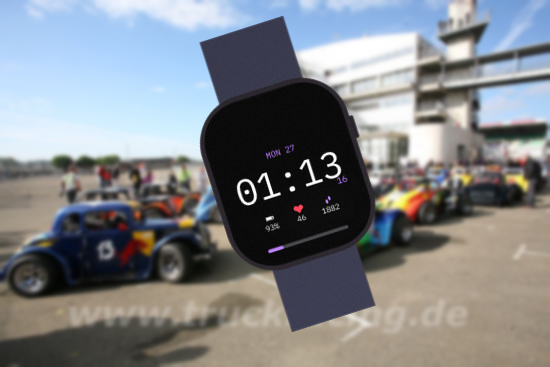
1:13:16
